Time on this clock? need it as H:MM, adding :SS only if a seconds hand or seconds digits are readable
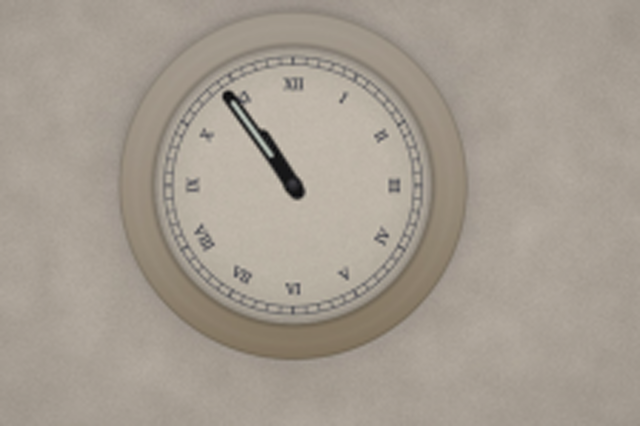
10:54
